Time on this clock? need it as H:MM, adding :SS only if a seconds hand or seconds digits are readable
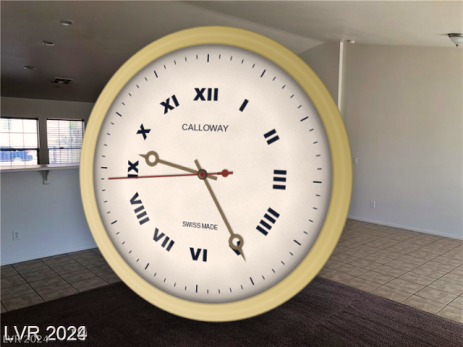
9:24:44
